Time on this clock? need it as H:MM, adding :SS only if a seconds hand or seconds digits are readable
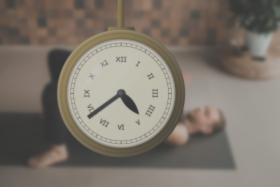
4:39
